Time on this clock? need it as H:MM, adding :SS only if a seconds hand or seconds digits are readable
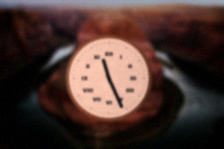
11:26
